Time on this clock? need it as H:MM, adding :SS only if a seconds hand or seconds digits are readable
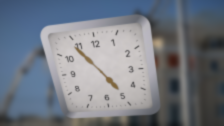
4:54
